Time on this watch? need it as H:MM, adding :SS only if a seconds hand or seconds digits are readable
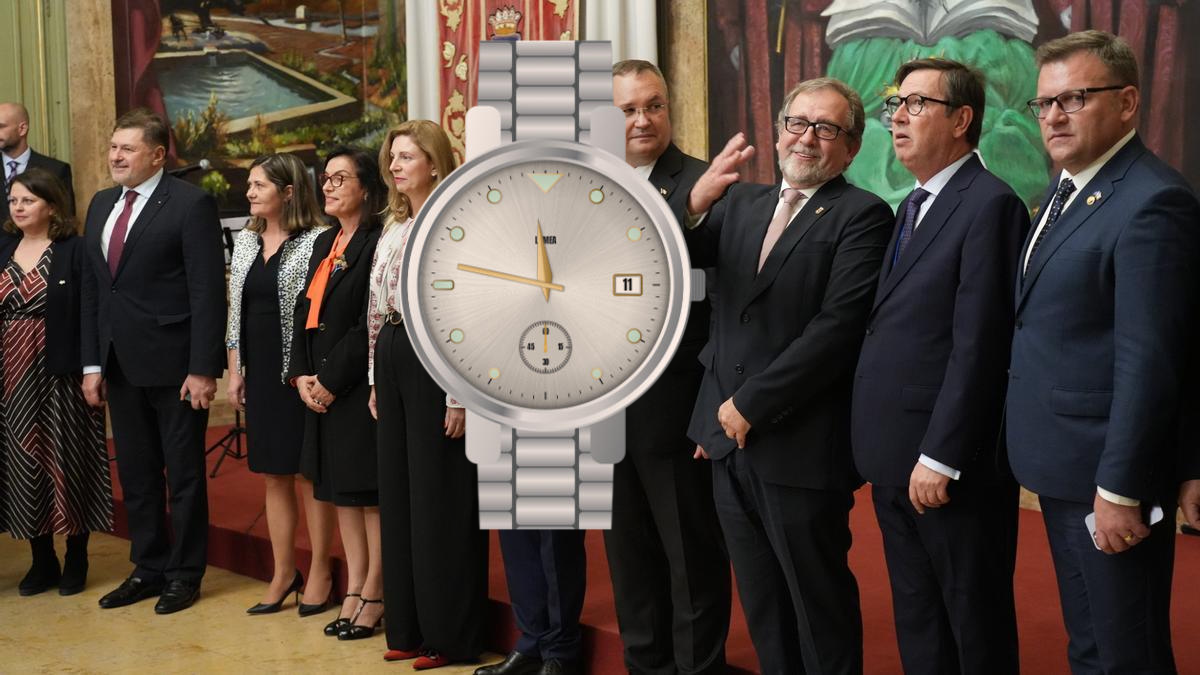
11:47
